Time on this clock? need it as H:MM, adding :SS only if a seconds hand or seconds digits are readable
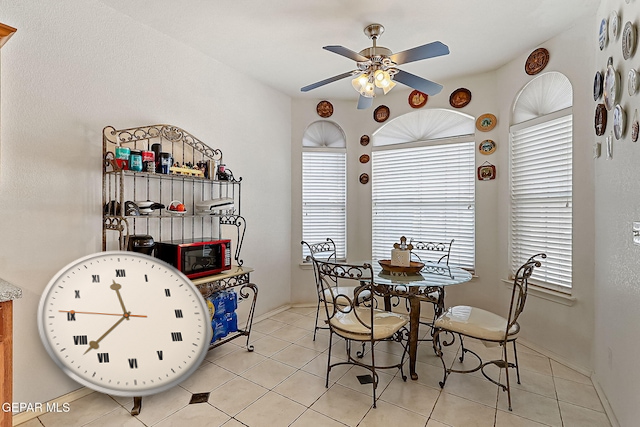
11:37:46
